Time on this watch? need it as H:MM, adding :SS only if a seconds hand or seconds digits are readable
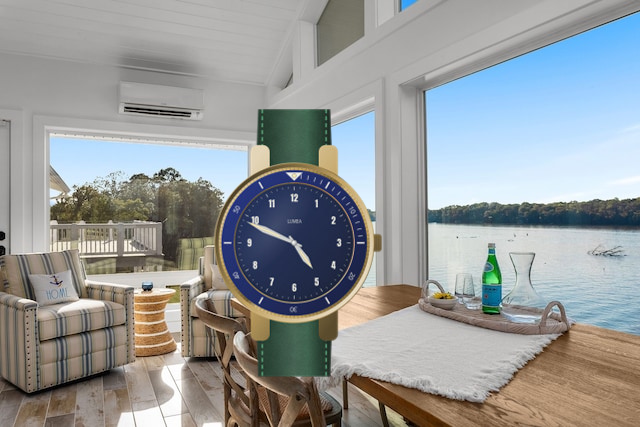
4:49
